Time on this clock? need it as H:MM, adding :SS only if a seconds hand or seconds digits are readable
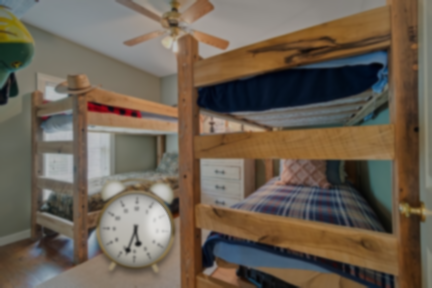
5:33
